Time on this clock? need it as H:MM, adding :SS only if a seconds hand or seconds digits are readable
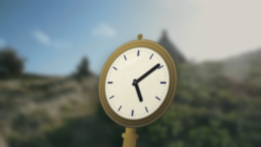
5:09
